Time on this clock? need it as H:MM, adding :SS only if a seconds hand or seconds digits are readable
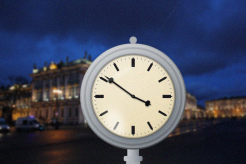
3:51
